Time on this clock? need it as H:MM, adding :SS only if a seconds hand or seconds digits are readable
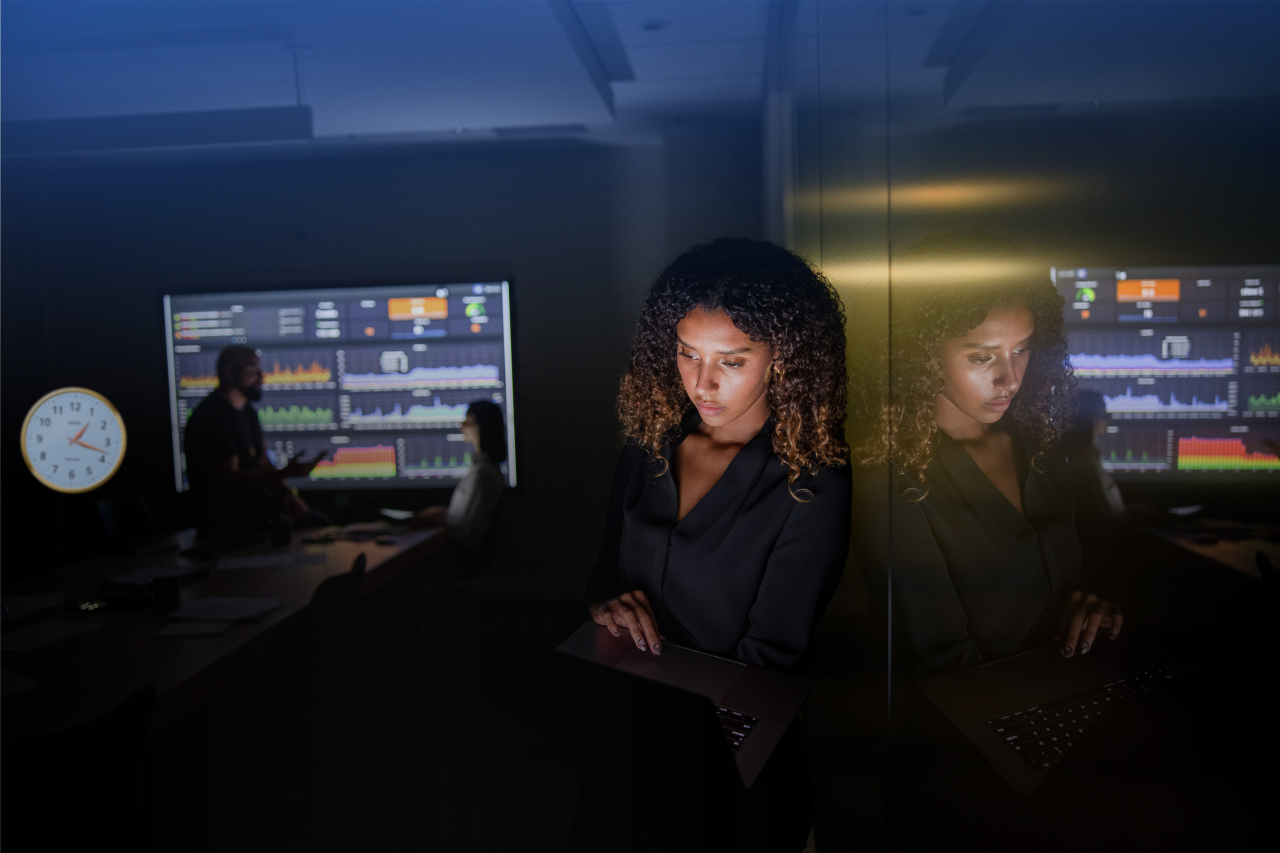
1:18
